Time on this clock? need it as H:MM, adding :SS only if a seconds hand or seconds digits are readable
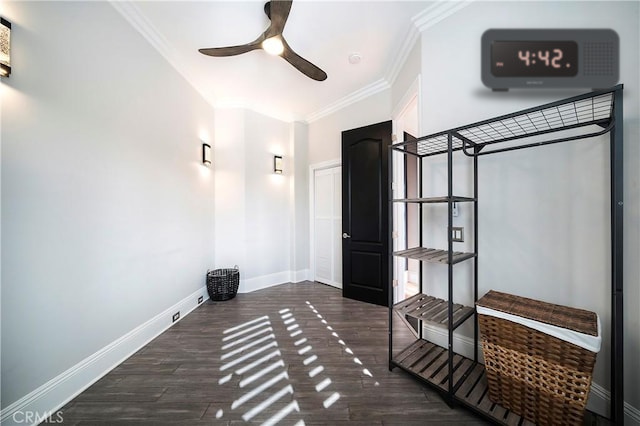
4:42
